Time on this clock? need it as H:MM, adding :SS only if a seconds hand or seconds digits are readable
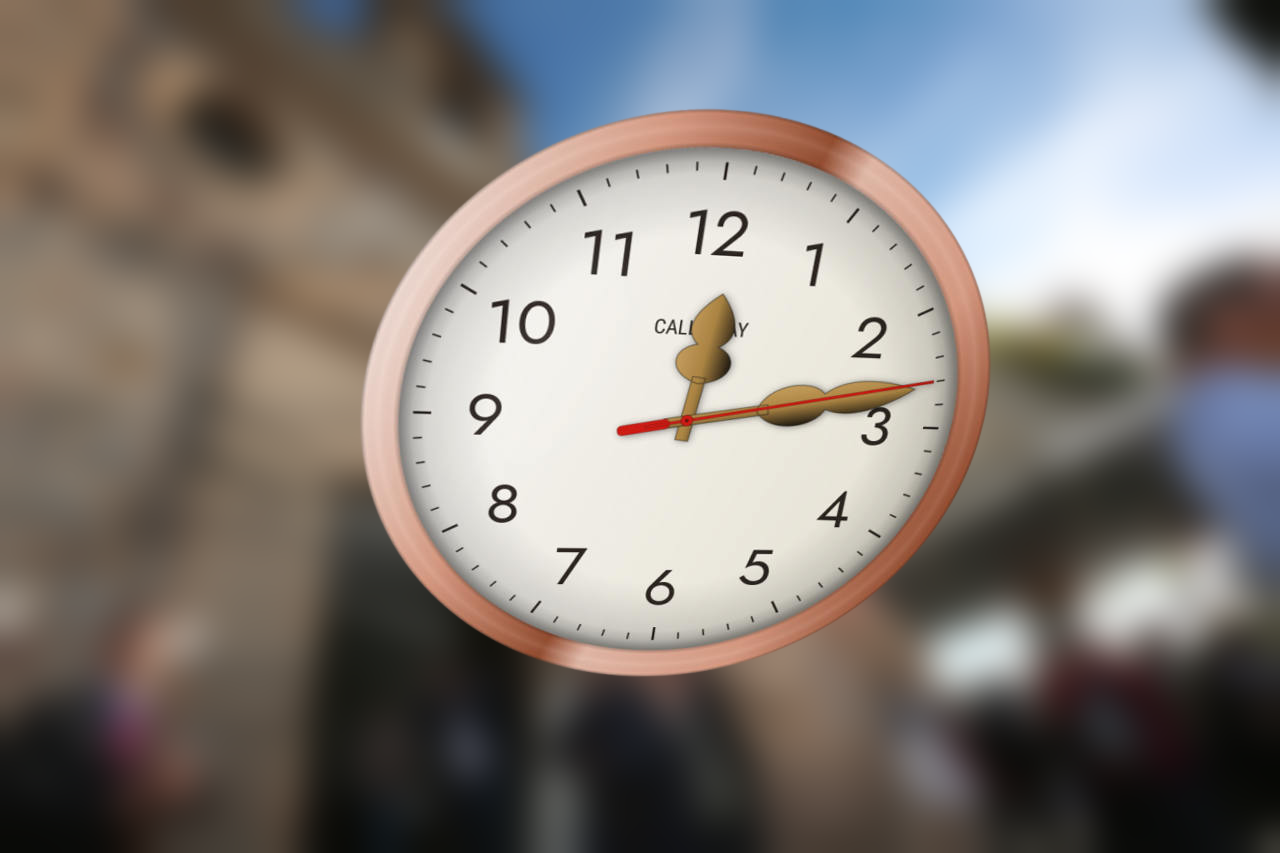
12:13:13
